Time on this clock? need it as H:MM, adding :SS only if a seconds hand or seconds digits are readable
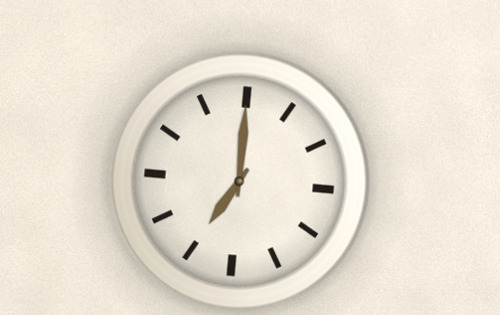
7:00
